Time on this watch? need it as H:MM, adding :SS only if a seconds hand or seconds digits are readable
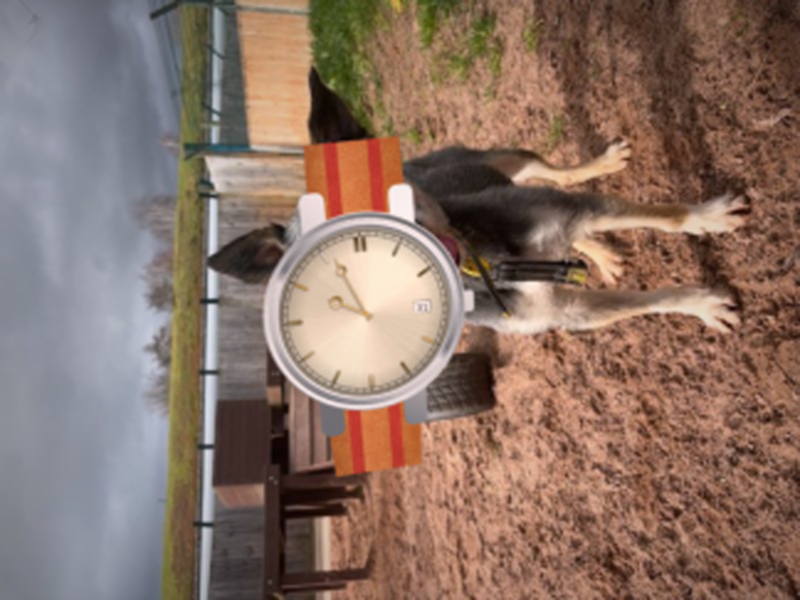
9:56
